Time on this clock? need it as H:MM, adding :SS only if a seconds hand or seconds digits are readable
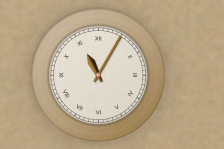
11:05
